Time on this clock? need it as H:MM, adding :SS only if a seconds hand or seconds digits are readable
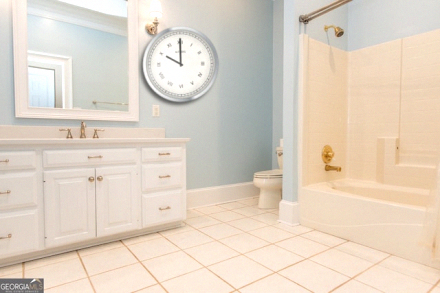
10:00
